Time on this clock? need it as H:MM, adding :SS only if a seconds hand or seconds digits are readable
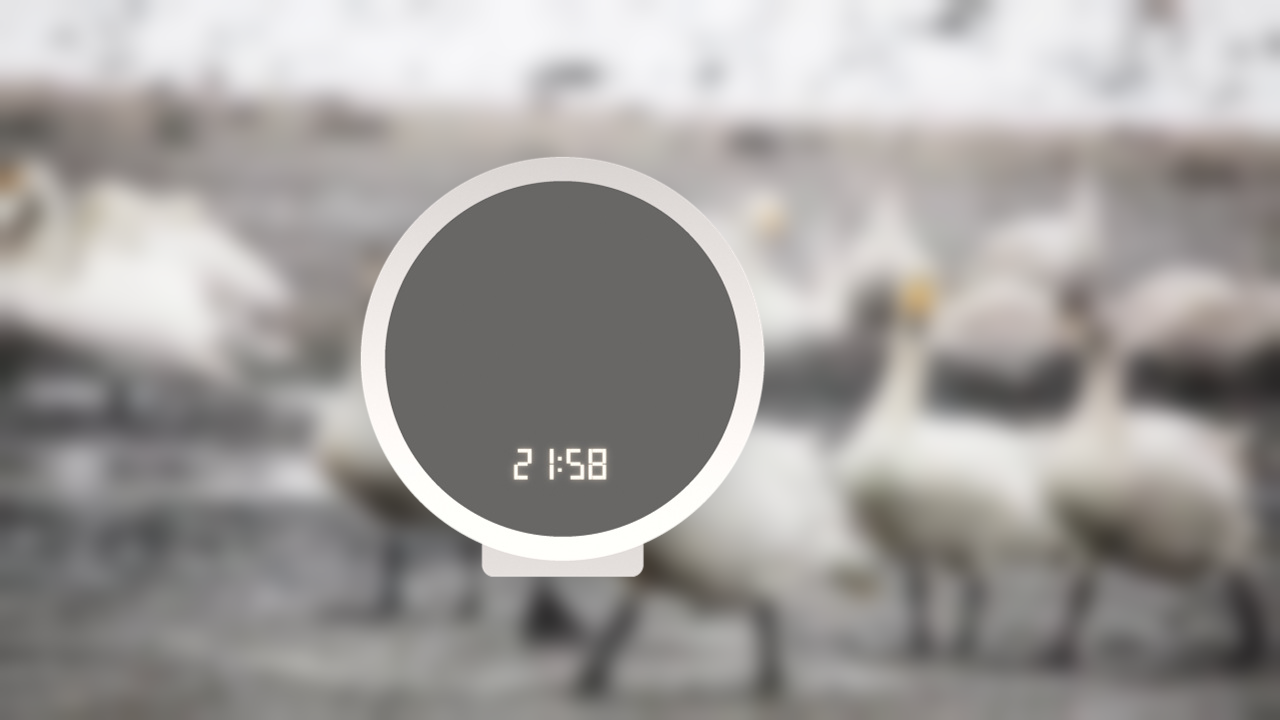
21:58
